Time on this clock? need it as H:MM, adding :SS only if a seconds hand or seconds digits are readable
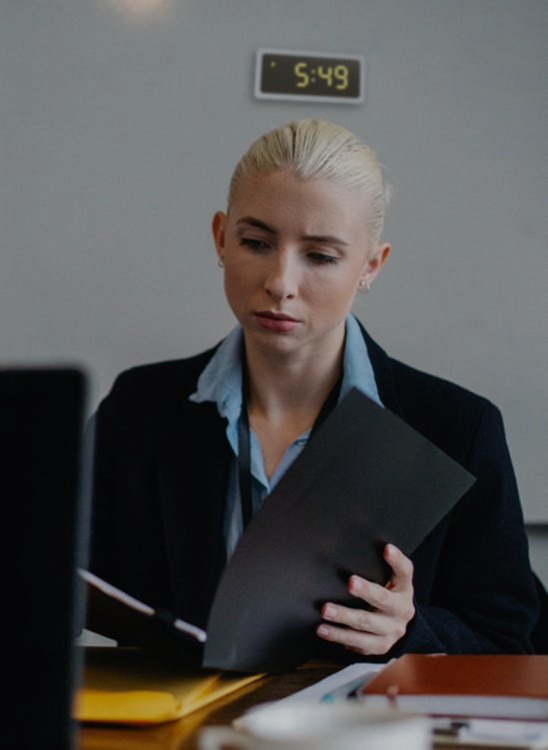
5:49
